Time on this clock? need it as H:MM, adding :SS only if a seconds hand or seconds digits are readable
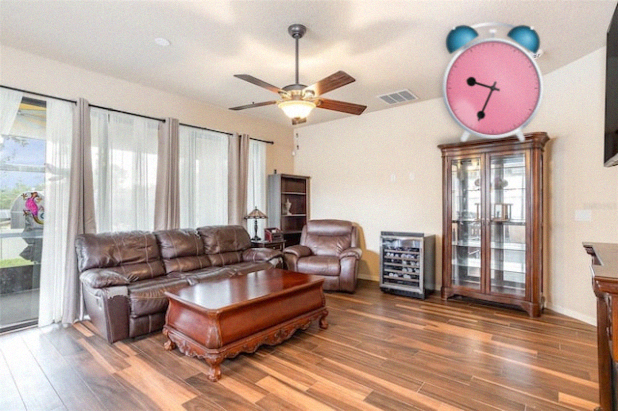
9:34
